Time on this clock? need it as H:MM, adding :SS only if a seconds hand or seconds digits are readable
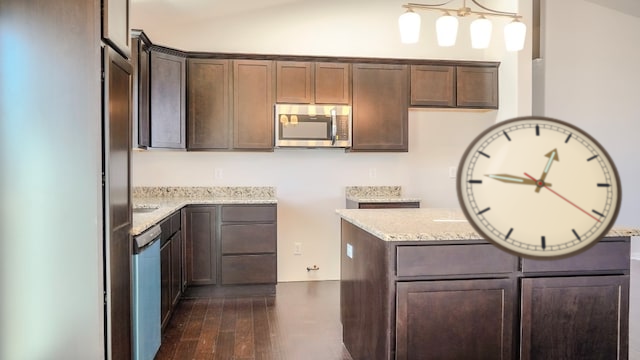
12:46:21
